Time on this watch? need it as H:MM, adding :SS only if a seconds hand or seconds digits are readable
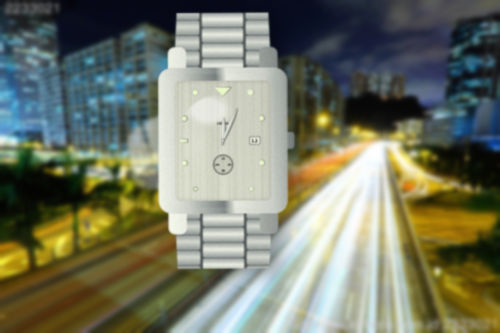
12:04
